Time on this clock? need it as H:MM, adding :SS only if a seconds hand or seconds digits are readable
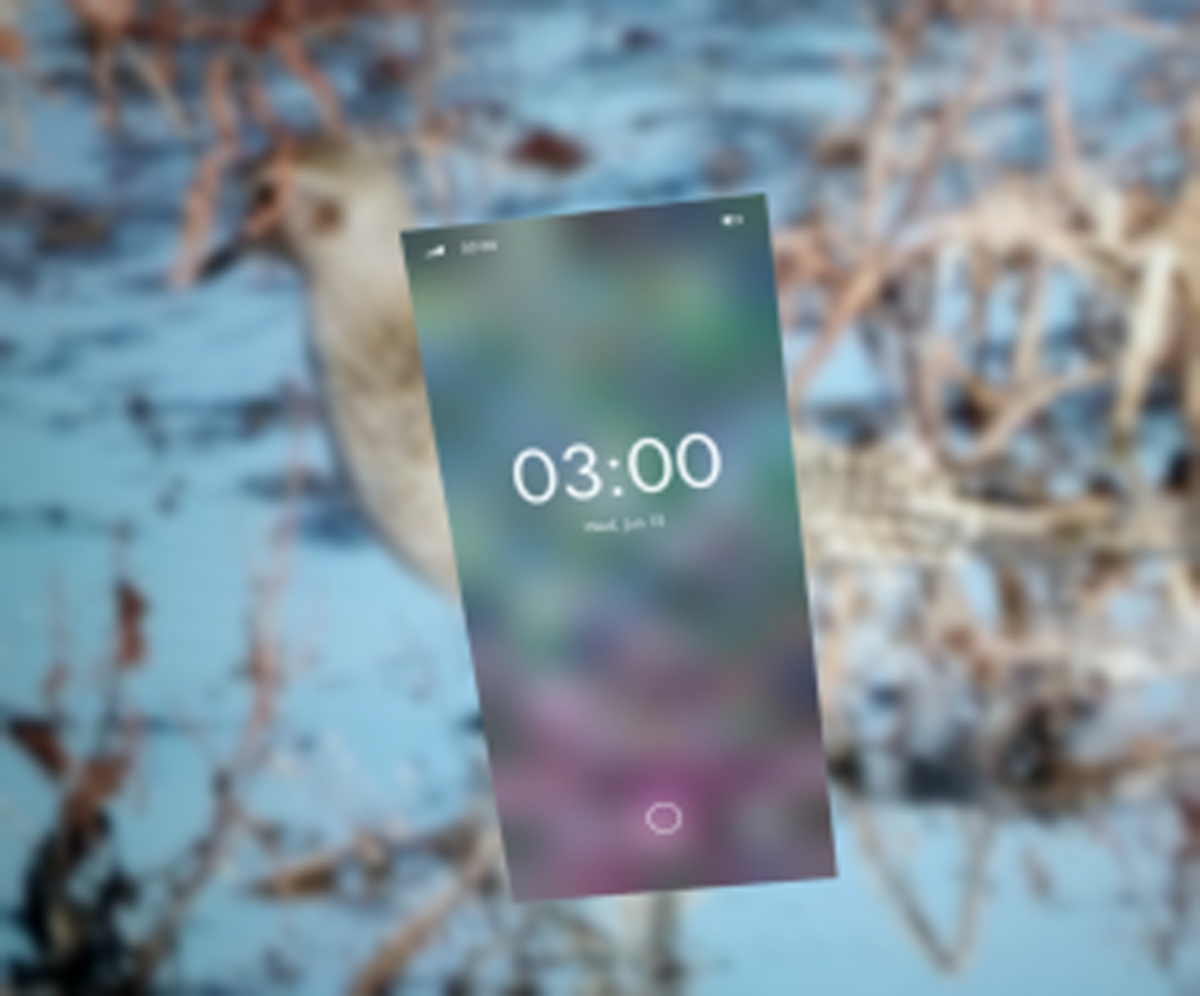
3:00
